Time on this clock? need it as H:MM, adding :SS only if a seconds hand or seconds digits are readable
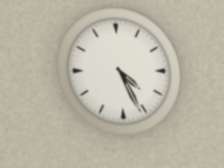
4:26
